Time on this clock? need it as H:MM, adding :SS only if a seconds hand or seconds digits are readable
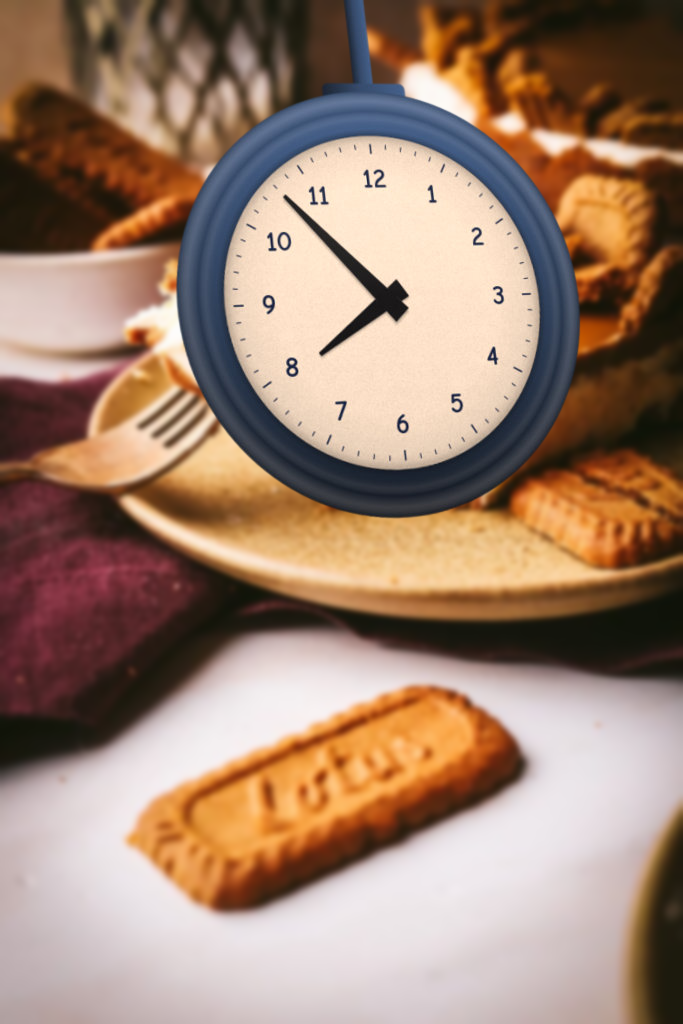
7:53
